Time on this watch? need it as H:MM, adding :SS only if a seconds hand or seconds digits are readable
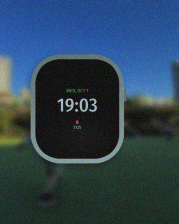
19:03
